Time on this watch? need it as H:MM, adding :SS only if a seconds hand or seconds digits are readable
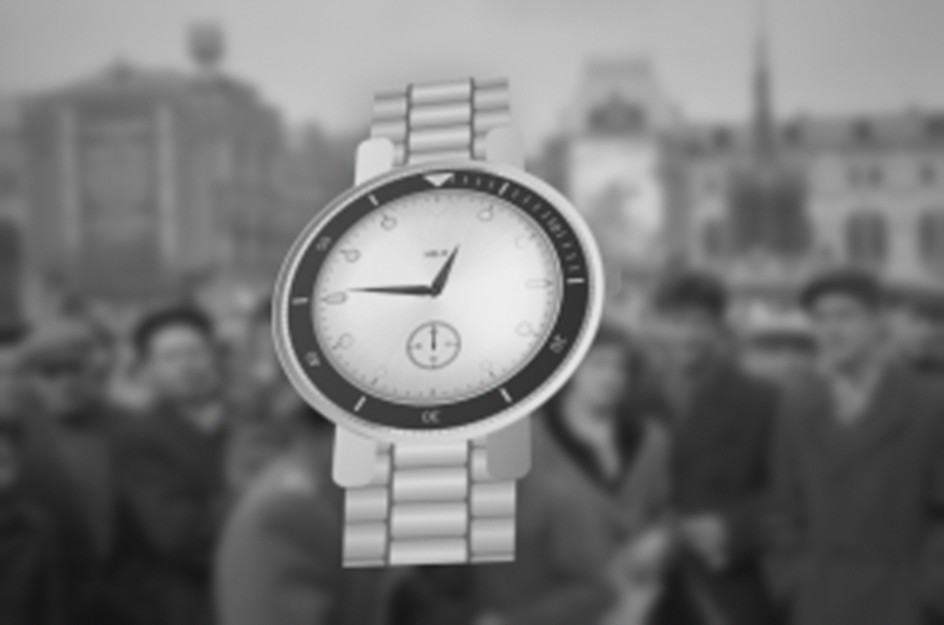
12:46
